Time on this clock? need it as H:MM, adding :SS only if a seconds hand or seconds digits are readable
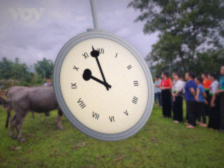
9:58
